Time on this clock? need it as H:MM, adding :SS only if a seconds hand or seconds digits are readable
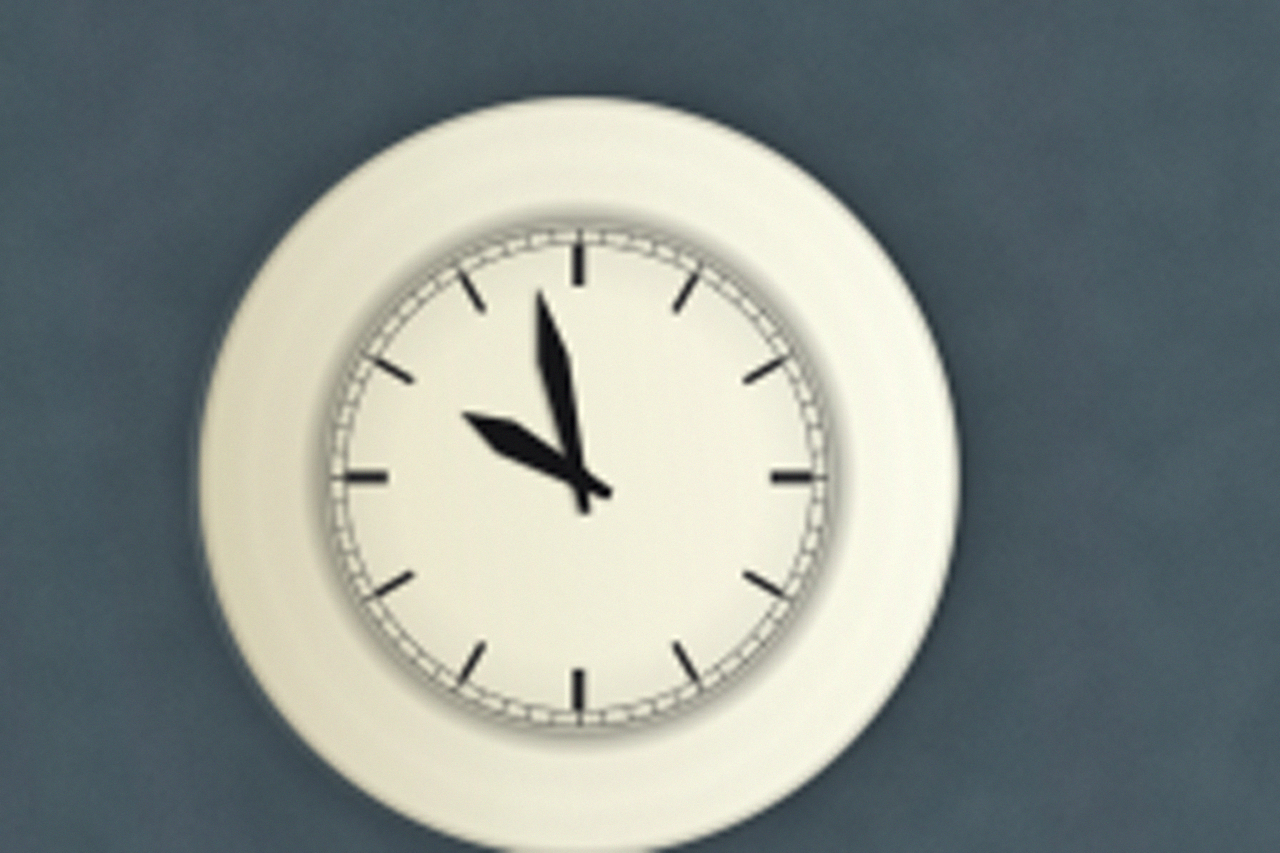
9:58
